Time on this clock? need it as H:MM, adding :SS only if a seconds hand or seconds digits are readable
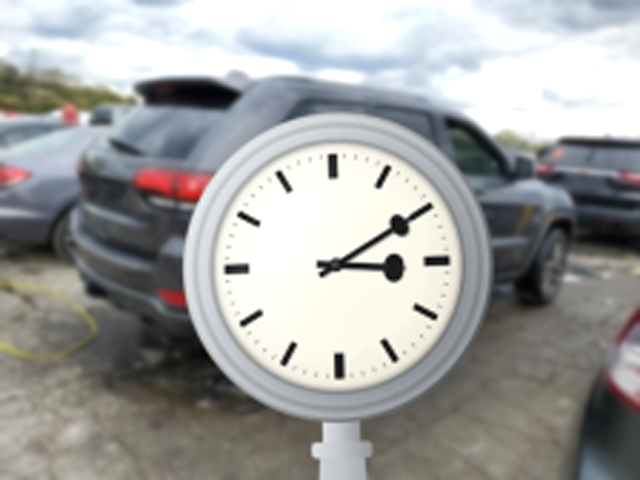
3:10
